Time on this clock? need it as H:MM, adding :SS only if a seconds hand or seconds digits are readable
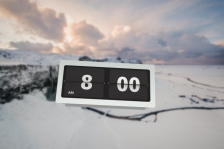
8:00
